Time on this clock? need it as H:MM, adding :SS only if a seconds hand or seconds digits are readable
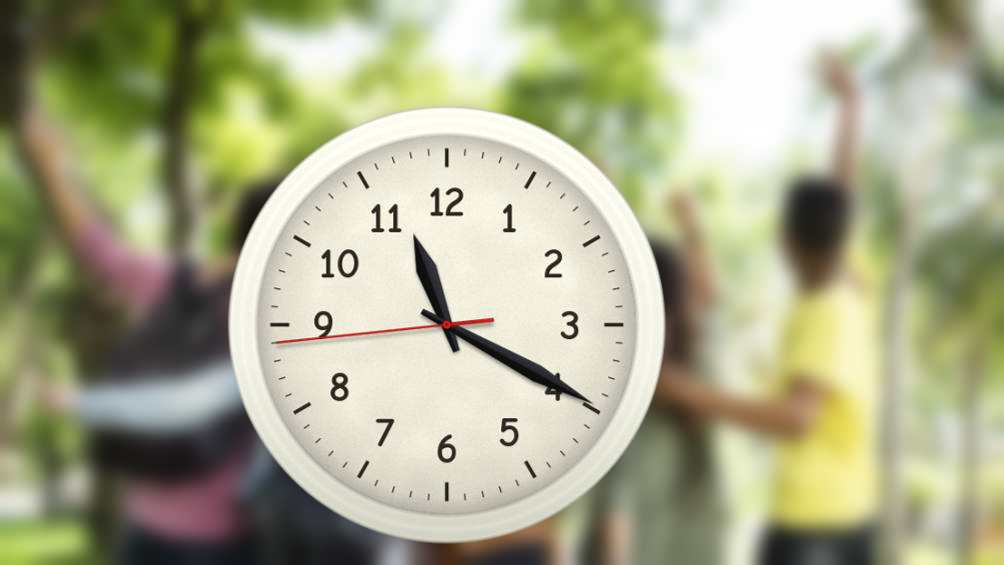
11:19:44
